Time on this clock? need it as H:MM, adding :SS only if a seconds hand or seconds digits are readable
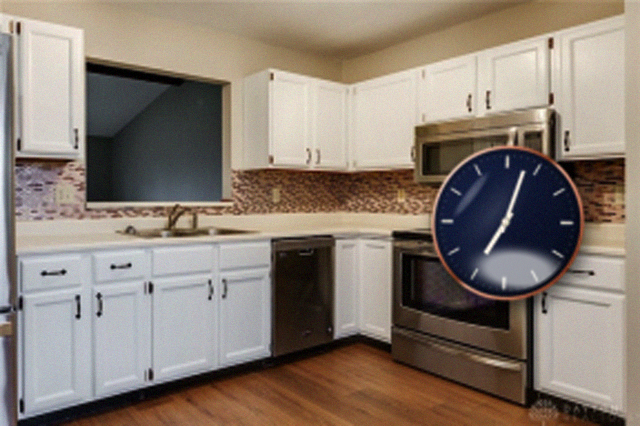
7:03
